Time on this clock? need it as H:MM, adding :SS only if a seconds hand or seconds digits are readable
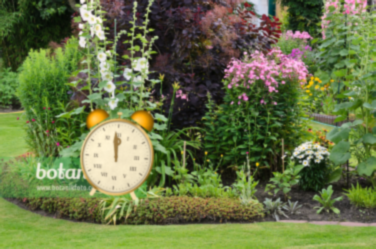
11:59
